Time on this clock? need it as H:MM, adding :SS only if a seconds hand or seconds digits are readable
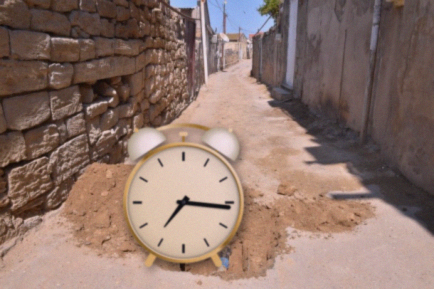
7:16
